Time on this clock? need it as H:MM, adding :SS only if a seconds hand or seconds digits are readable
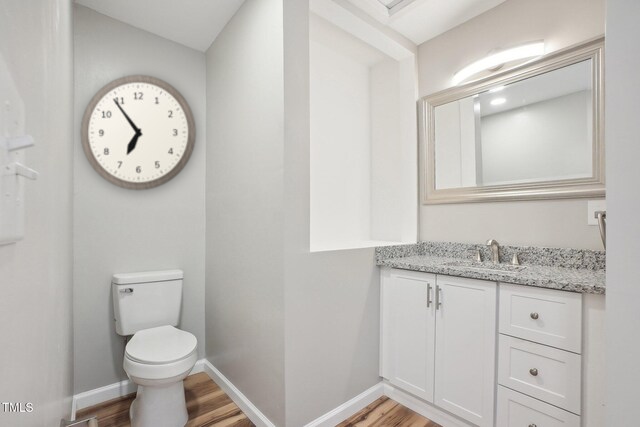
6:54
